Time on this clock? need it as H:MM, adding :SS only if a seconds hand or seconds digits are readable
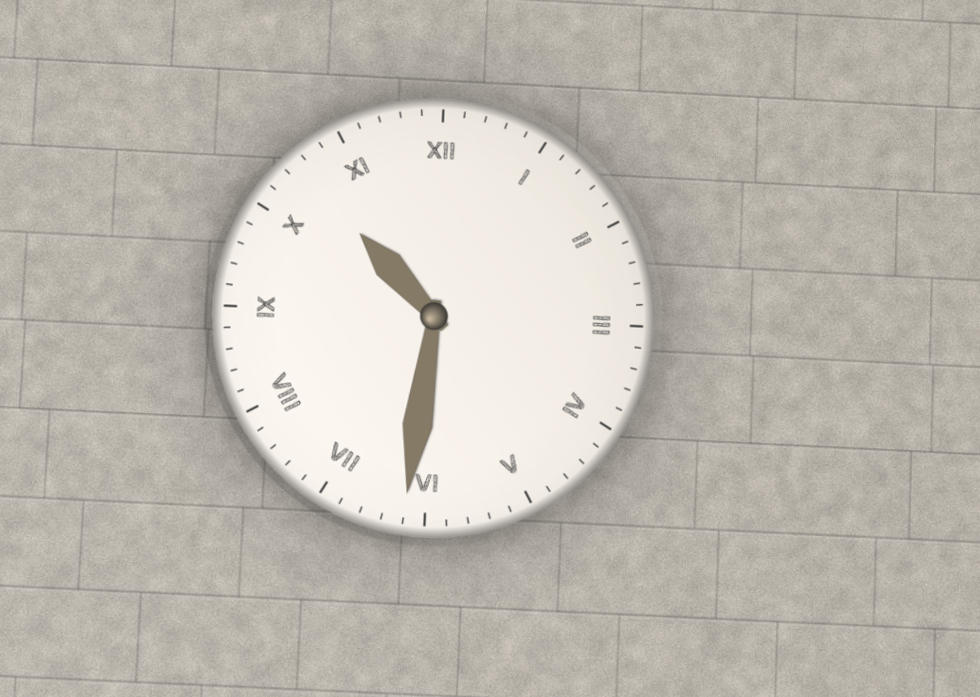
10:31
